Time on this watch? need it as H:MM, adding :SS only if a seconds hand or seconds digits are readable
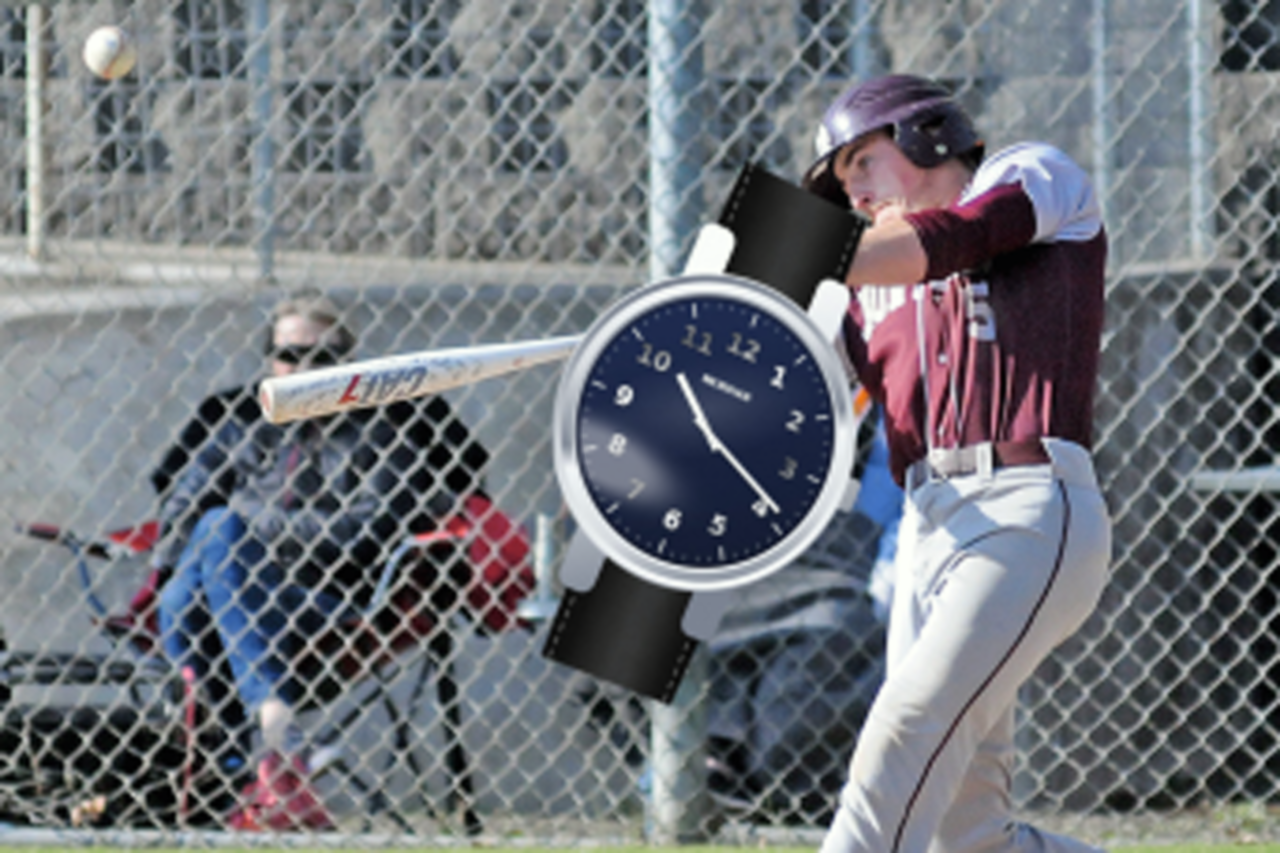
10:19
